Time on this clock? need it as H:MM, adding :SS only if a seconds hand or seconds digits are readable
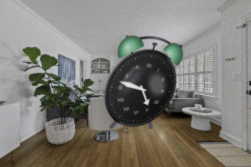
4:47
